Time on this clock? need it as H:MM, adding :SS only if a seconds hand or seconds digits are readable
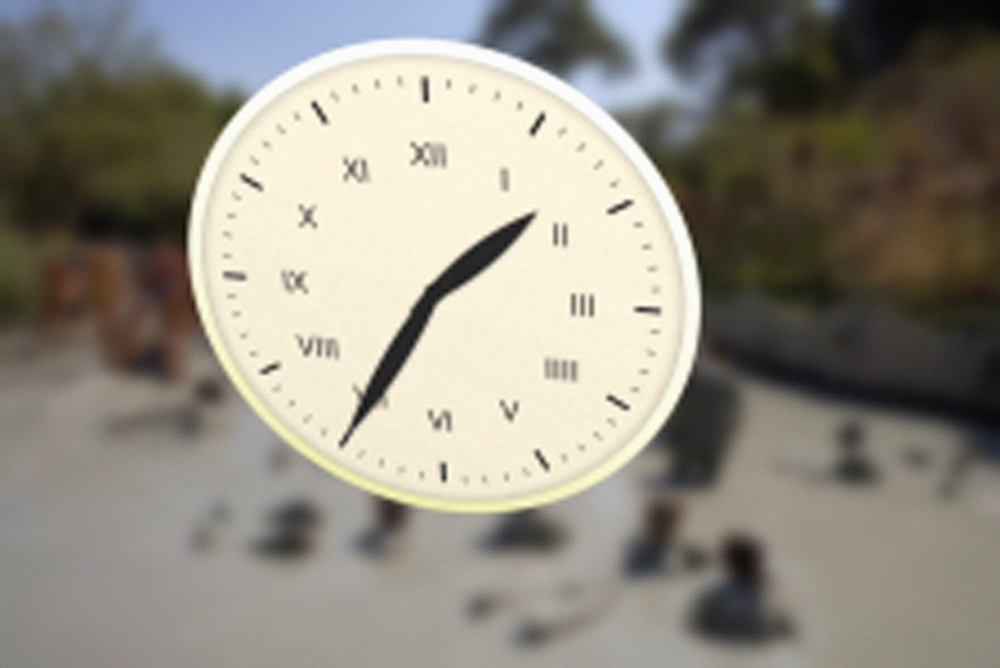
1:35
